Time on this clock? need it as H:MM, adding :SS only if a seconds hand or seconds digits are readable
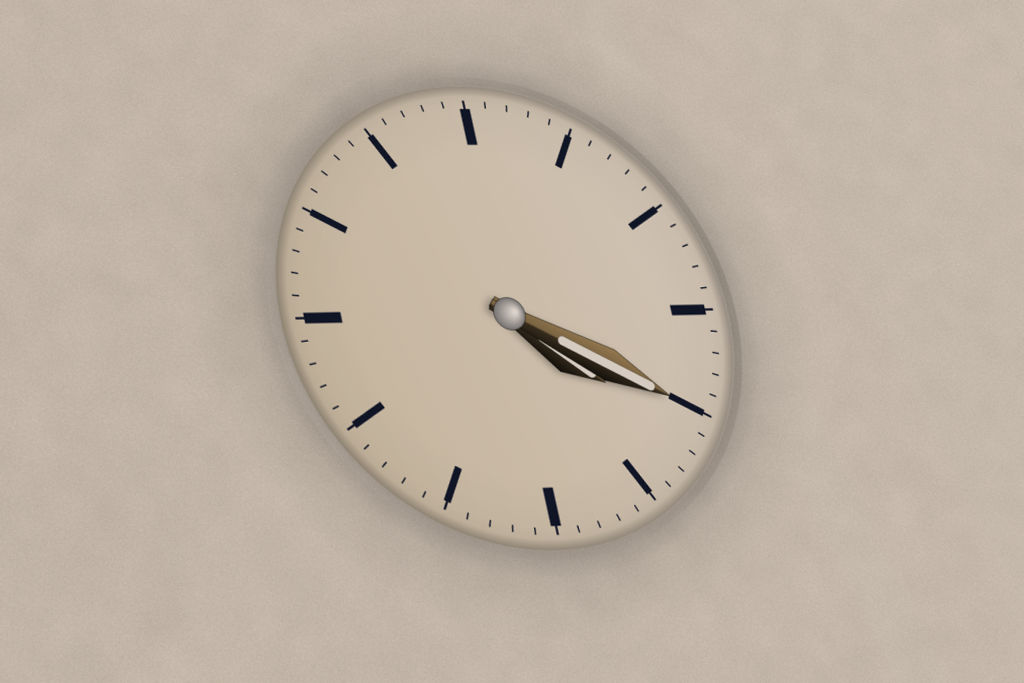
4:20
